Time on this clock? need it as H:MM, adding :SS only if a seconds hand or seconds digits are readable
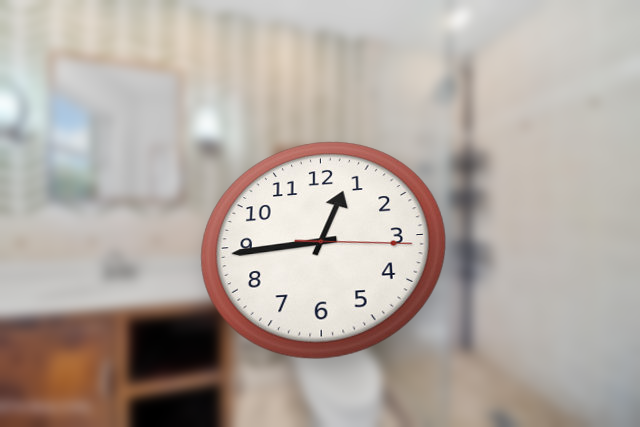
12:44:16
